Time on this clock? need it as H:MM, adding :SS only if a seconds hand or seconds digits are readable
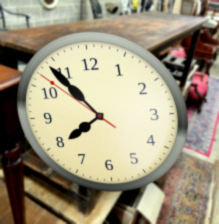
7:53:52
